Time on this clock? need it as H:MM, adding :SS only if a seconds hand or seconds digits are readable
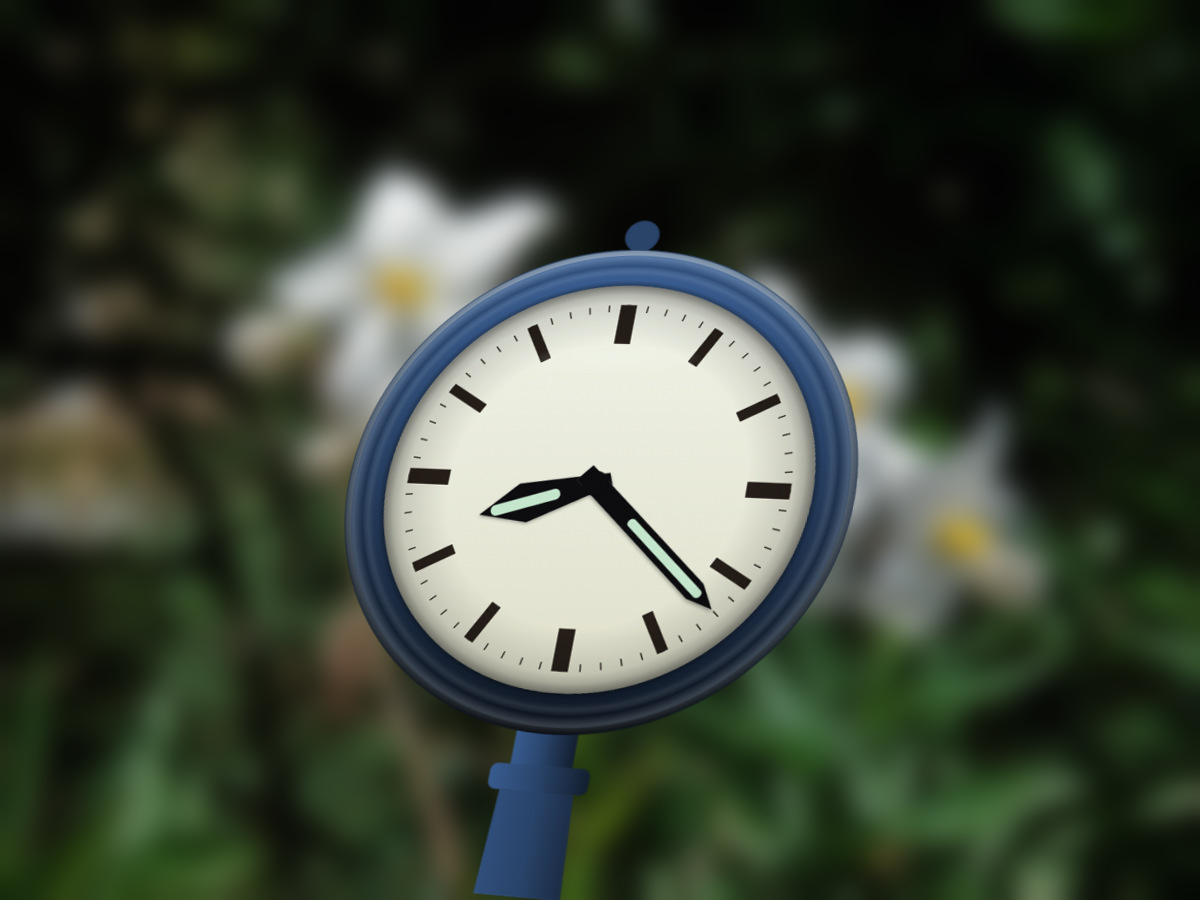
8:22
